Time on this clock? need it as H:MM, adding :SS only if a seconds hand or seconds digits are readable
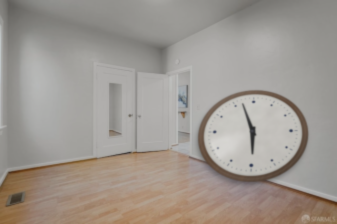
5:57
